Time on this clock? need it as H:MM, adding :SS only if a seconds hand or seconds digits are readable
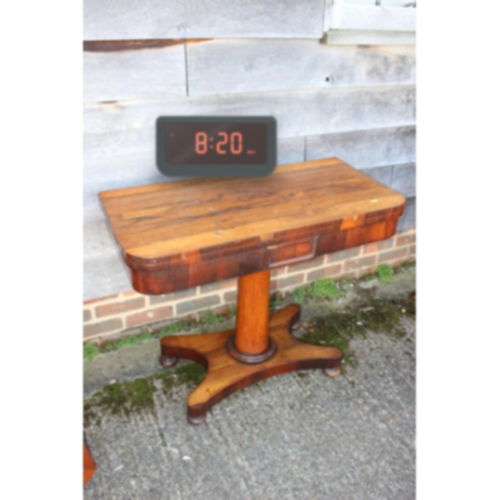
8:20
